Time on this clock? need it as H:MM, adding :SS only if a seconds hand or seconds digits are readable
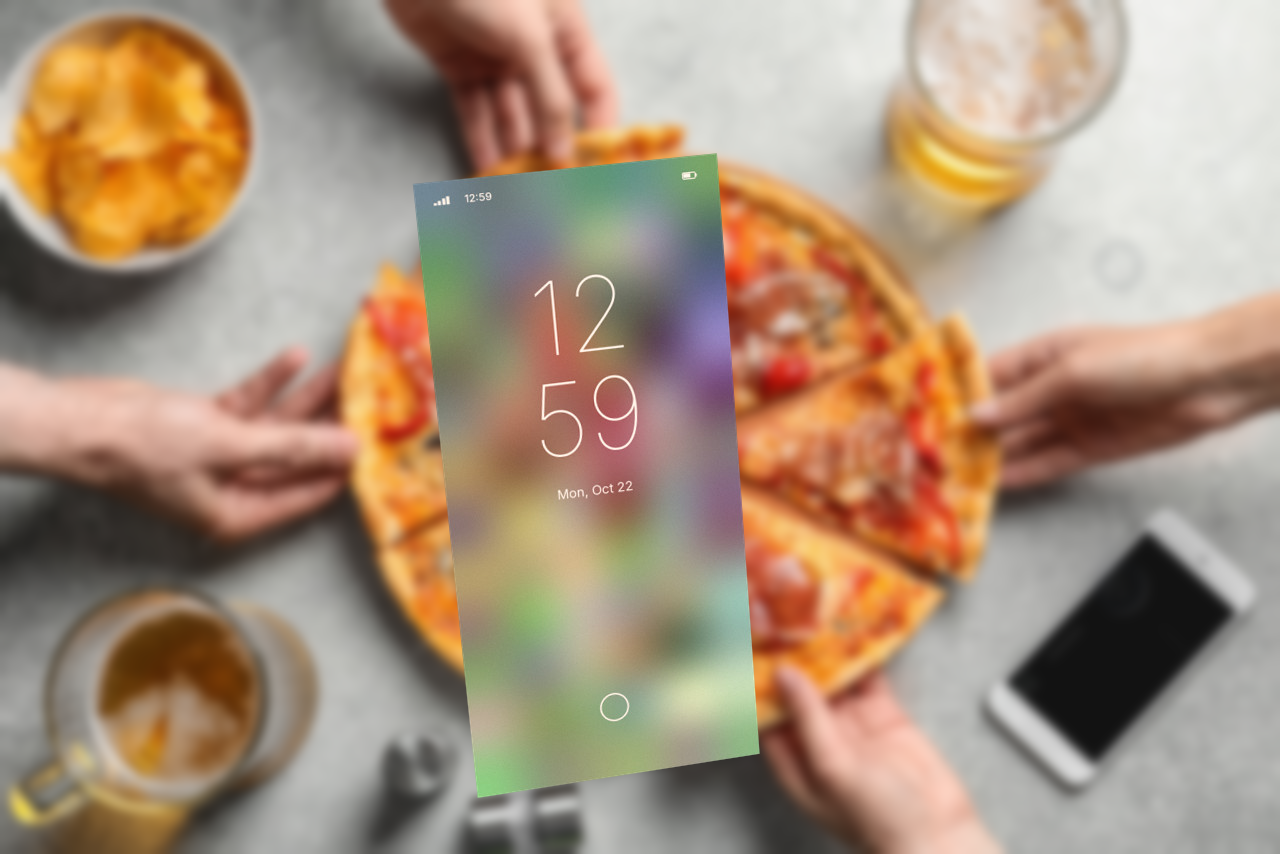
12:59
